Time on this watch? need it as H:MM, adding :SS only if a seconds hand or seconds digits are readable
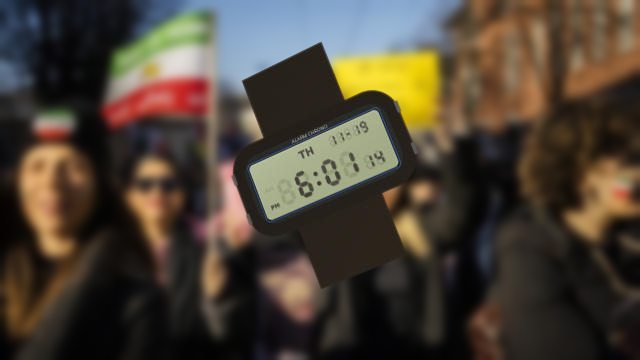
6:01:14
